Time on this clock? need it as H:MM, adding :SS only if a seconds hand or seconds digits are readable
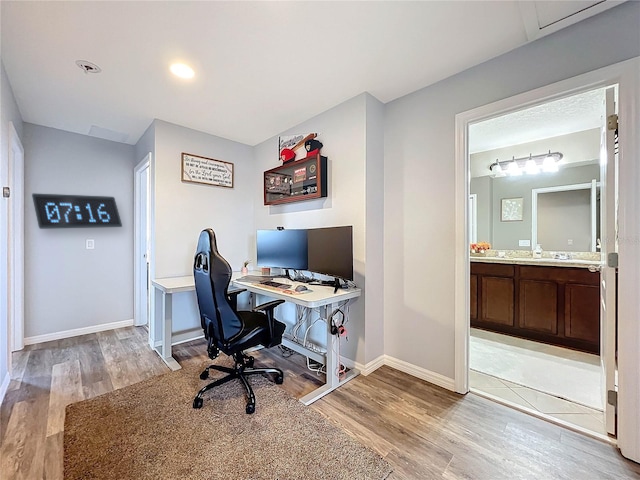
7:16
